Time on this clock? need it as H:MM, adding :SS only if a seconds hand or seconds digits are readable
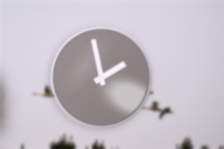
1:58
